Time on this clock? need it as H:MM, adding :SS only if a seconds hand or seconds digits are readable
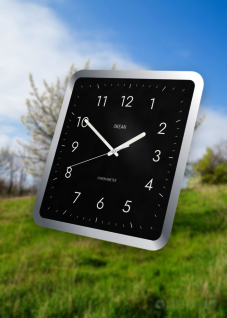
1:50:41
